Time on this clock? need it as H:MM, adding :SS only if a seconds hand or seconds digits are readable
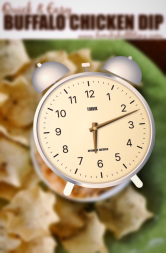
6:12
